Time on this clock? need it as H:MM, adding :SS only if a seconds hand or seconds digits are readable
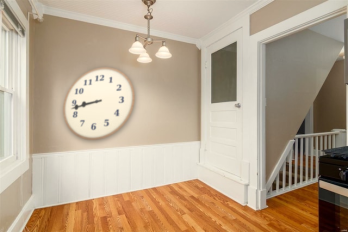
8:43
